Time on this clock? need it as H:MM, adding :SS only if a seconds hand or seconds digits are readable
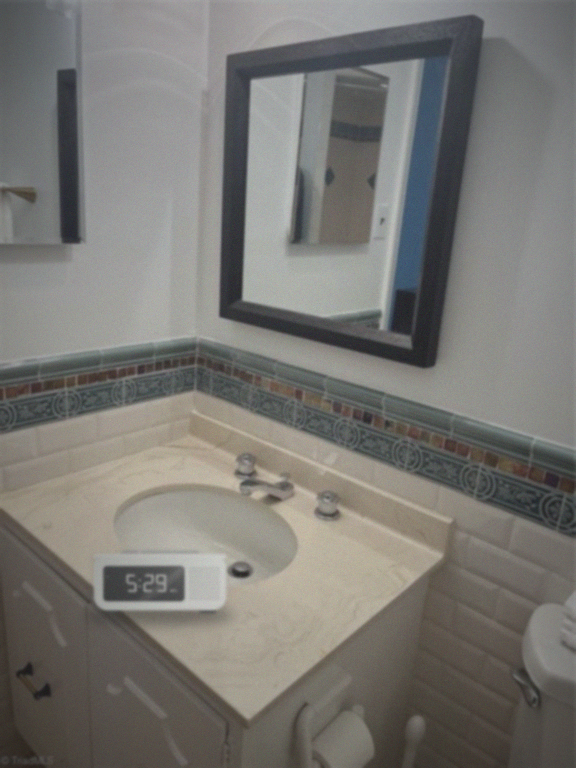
5:29
